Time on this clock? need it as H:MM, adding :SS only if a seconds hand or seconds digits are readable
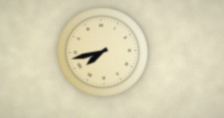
7:43
